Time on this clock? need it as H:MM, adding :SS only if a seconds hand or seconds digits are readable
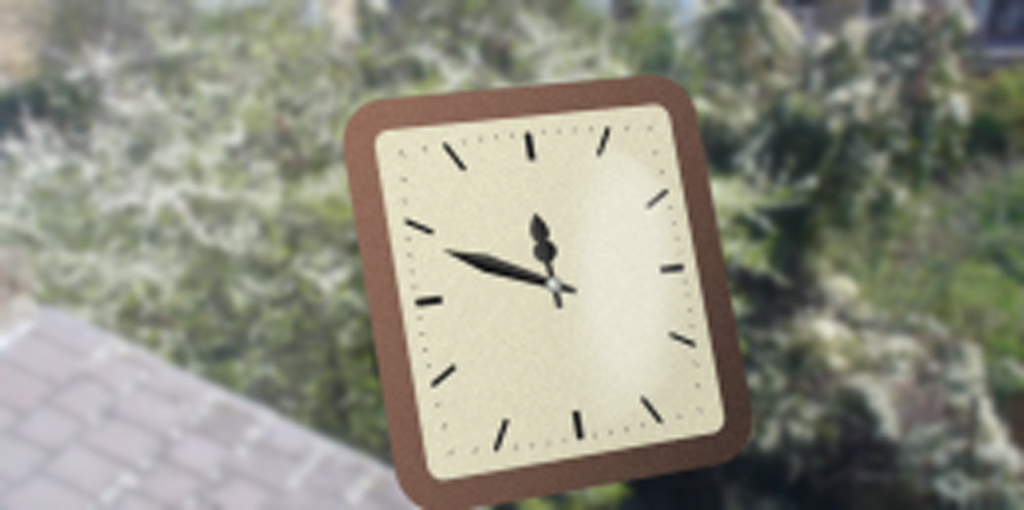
11:49
